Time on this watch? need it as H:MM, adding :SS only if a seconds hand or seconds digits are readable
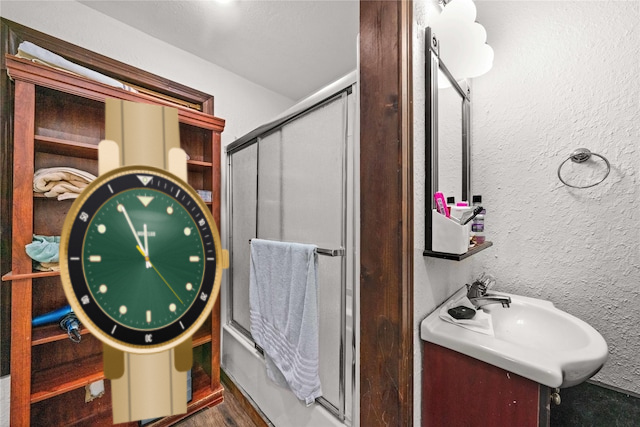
11:55:23
